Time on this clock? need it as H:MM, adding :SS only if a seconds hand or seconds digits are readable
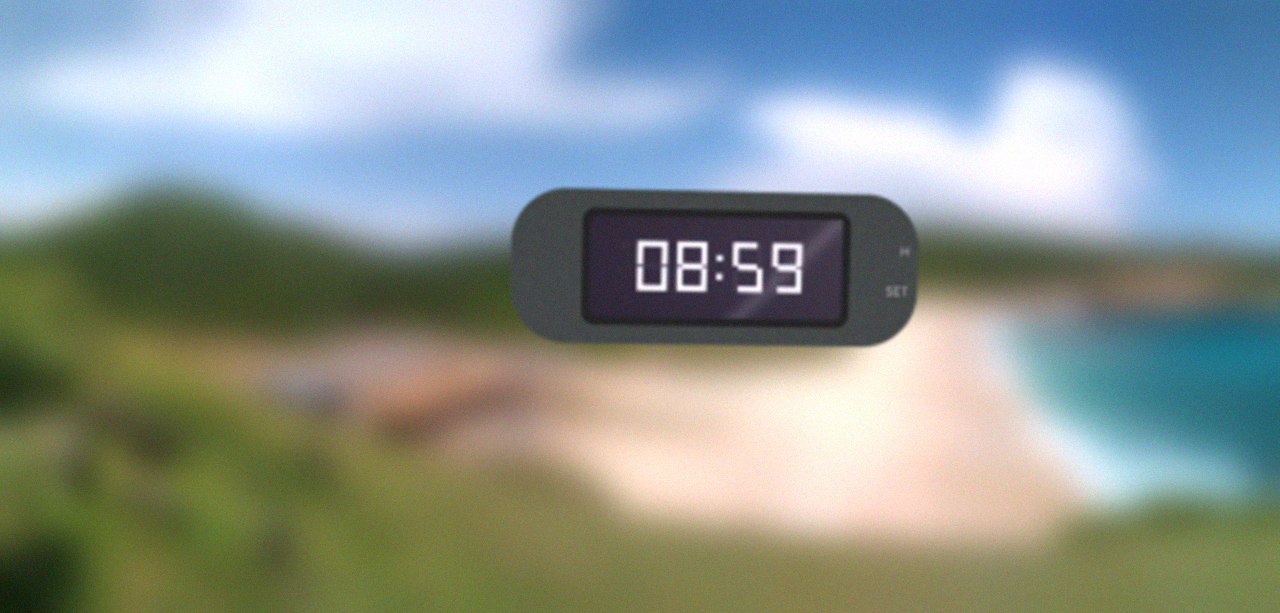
8:59
